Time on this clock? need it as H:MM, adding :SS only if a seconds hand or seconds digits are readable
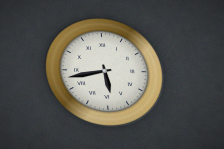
5:43
